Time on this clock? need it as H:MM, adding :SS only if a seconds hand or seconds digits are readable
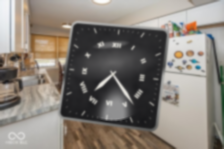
7:23
